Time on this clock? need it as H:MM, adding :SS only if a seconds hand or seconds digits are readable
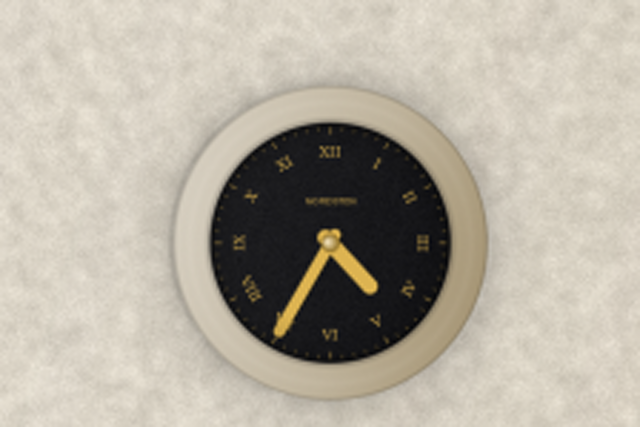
4:35
